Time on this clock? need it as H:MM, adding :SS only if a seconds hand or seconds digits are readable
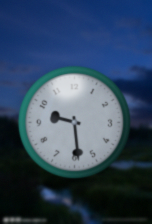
9:29
